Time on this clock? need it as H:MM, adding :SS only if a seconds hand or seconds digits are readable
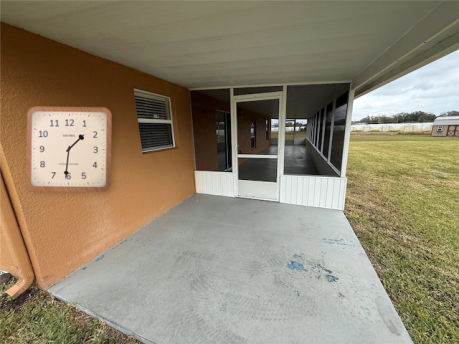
1:31
